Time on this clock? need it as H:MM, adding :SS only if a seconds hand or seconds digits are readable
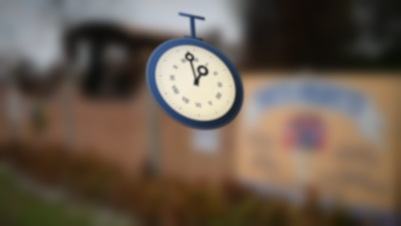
12:58
